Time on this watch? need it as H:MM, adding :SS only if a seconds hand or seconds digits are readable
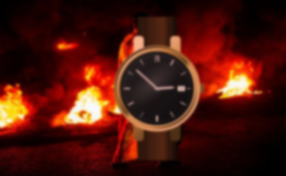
2:52
